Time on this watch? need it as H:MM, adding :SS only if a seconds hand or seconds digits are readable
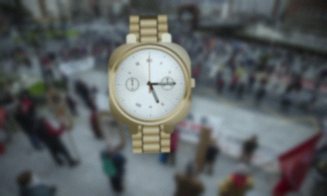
5:15
